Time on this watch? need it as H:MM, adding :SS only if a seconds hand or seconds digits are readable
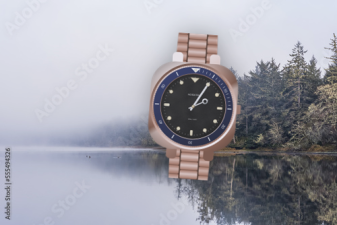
2:05
